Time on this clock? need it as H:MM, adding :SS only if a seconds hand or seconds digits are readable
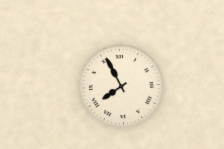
7:56
